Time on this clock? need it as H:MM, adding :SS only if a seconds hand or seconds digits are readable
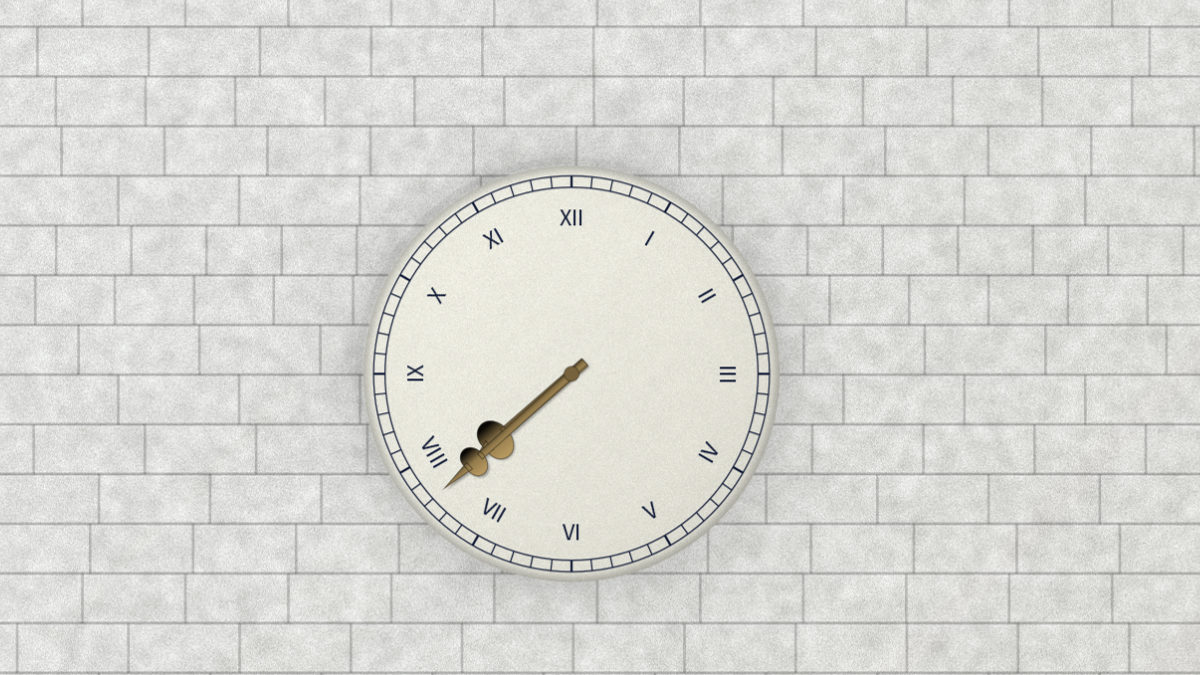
7:38
